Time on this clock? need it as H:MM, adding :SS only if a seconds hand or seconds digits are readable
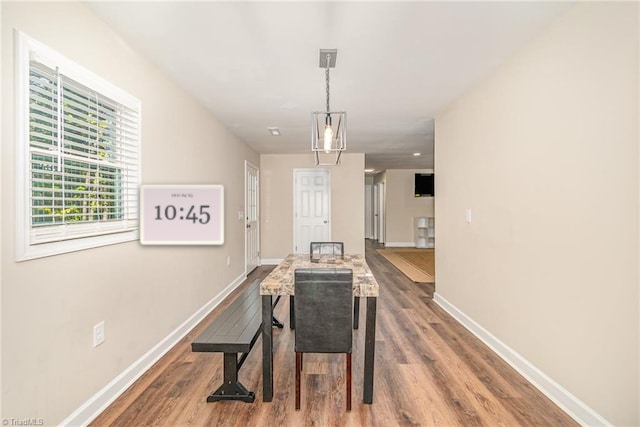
10:45
